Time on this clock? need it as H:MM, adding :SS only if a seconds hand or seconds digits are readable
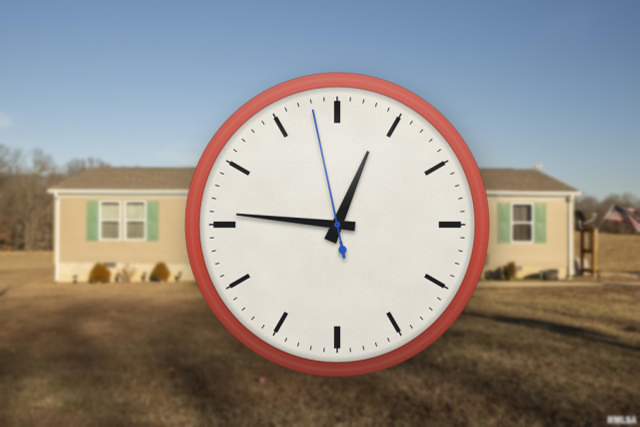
12:45:58
